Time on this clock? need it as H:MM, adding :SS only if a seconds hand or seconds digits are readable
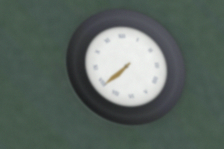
7:39
